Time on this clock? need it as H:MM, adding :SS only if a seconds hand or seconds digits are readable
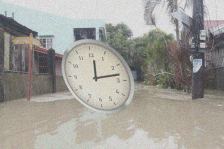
12:13
